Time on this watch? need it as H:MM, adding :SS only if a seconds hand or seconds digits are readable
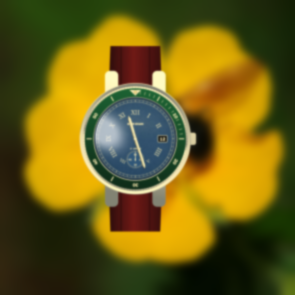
11:27
